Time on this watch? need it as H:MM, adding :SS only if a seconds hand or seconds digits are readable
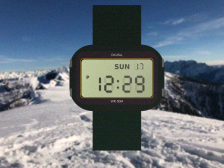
12:29
